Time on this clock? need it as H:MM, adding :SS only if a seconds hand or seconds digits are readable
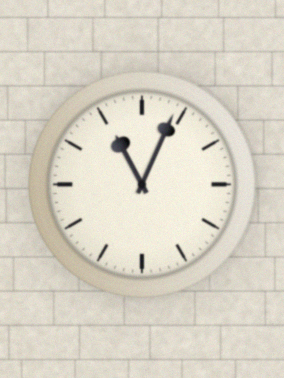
11:04
